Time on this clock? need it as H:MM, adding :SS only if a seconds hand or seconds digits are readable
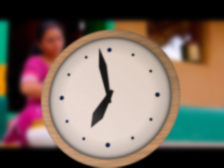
6:58
